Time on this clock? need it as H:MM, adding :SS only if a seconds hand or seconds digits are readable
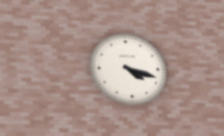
4:18
